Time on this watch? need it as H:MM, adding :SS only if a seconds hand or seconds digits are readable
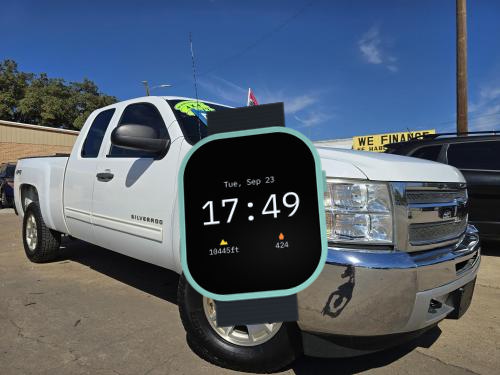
17:49
